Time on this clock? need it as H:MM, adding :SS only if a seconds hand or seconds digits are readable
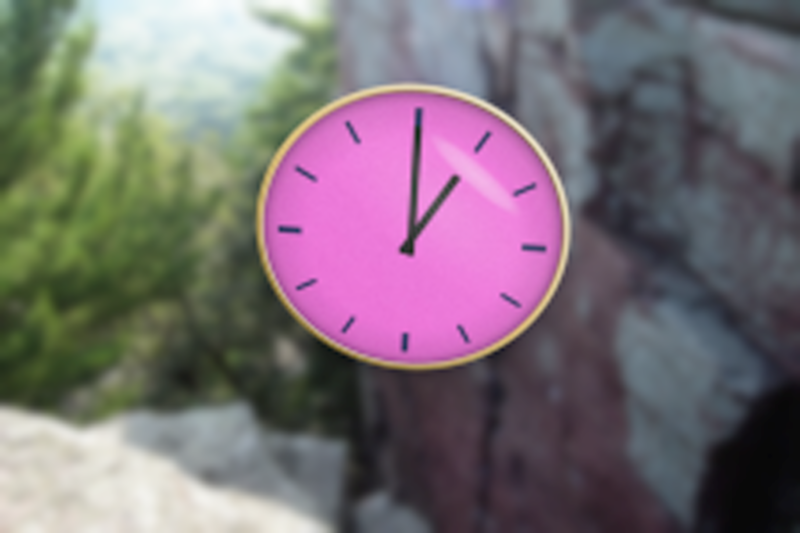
1:00
